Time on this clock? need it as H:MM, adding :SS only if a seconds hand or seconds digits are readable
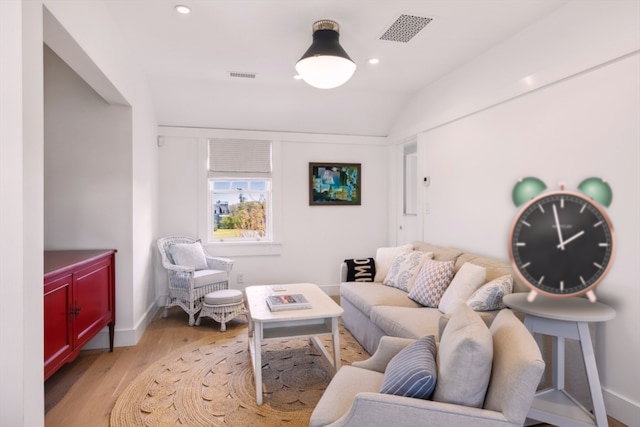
1:58
